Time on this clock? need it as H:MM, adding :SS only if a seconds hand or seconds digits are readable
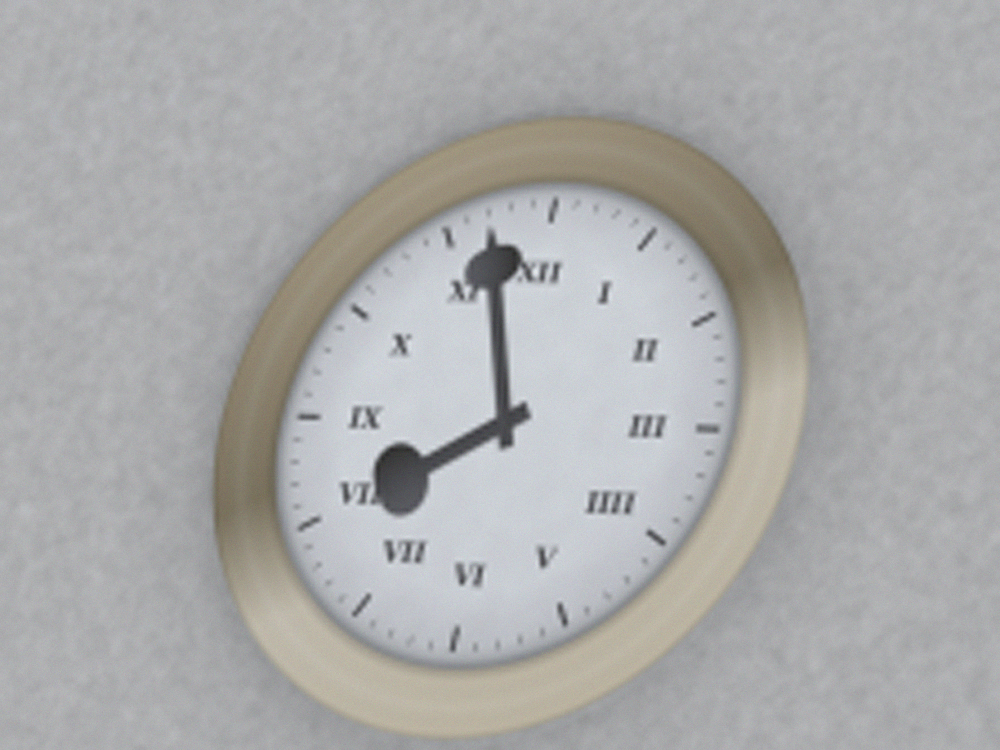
7:57
